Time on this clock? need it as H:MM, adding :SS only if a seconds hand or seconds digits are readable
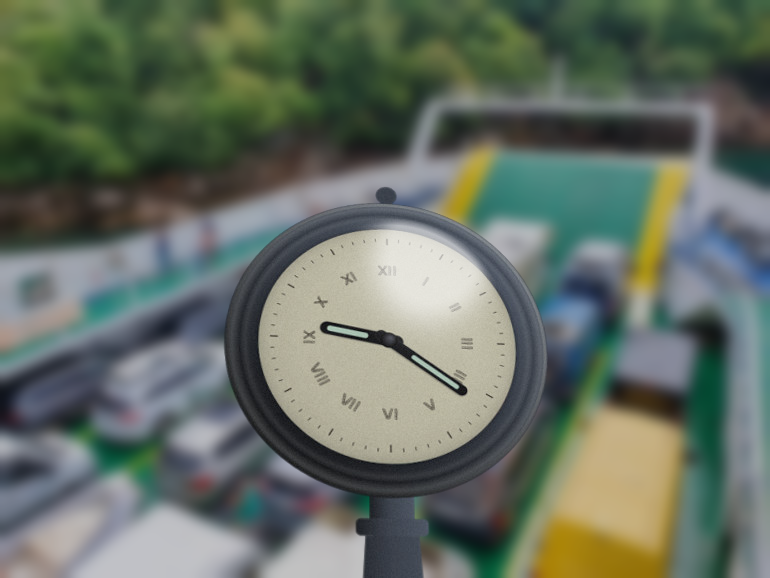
9:21
